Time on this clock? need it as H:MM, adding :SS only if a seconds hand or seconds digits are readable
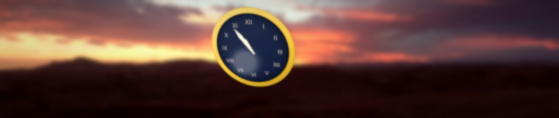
10:54
